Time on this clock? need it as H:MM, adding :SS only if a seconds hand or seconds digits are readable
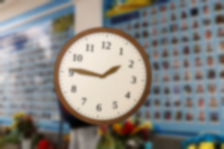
1:46
